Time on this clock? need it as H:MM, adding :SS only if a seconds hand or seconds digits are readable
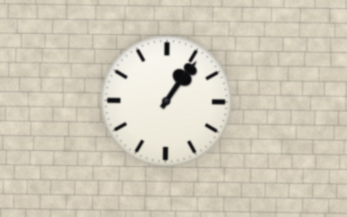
1:06
